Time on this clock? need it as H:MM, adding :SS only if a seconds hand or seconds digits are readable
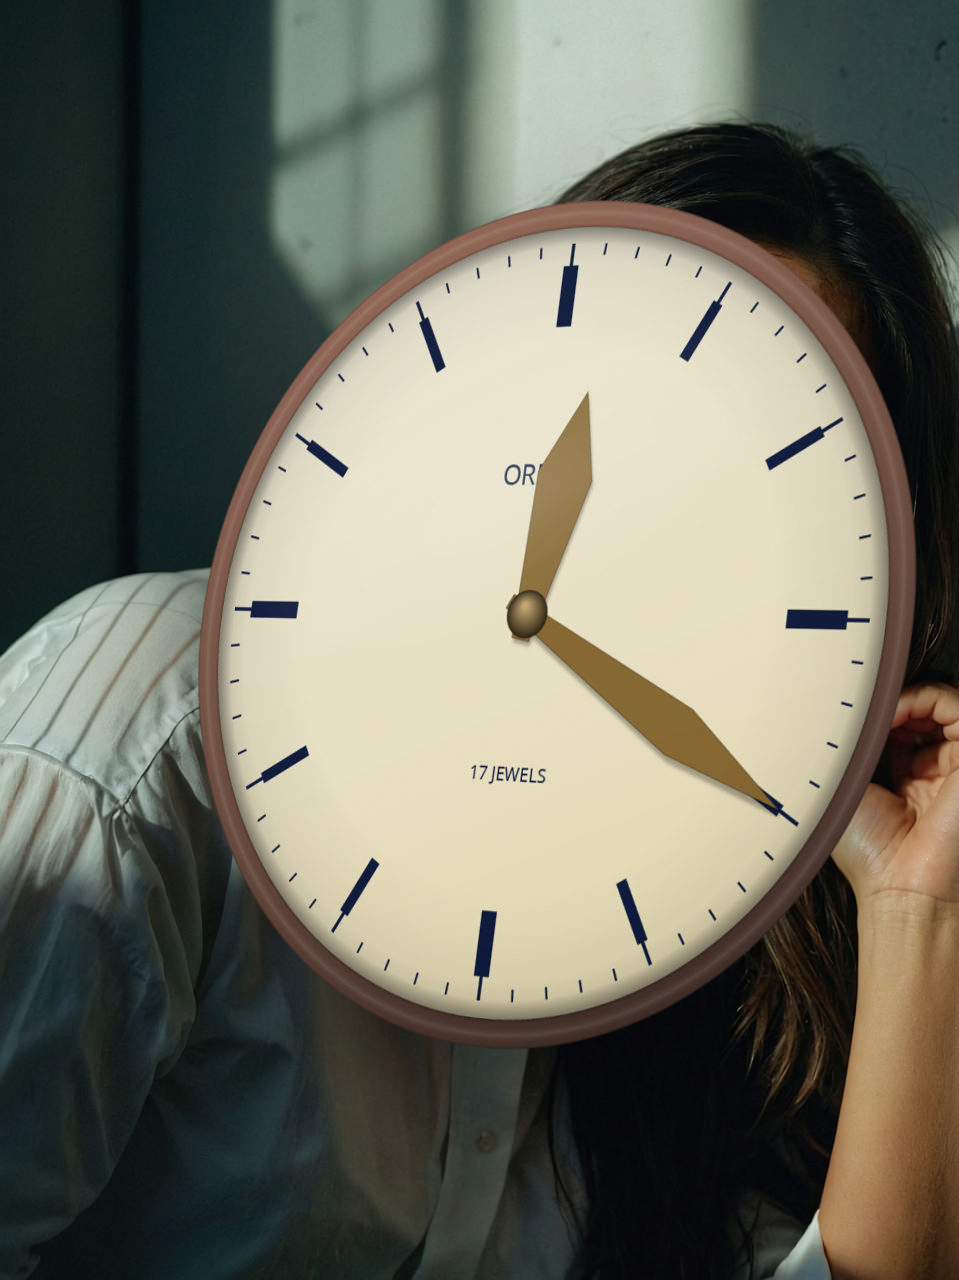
12:20
